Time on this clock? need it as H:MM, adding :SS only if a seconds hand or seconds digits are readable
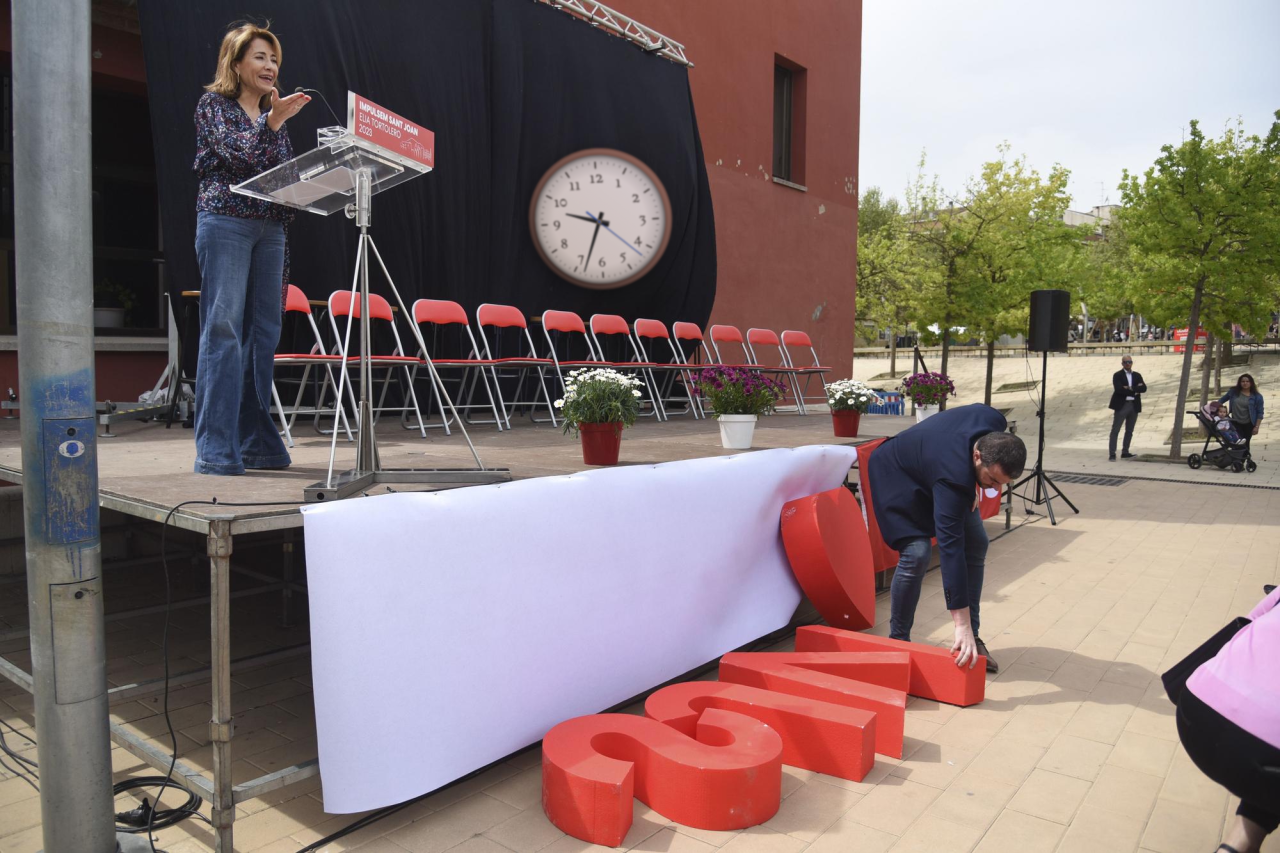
9:33:22
